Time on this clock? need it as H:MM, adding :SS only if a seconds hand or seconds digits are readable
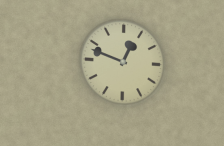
12:48
